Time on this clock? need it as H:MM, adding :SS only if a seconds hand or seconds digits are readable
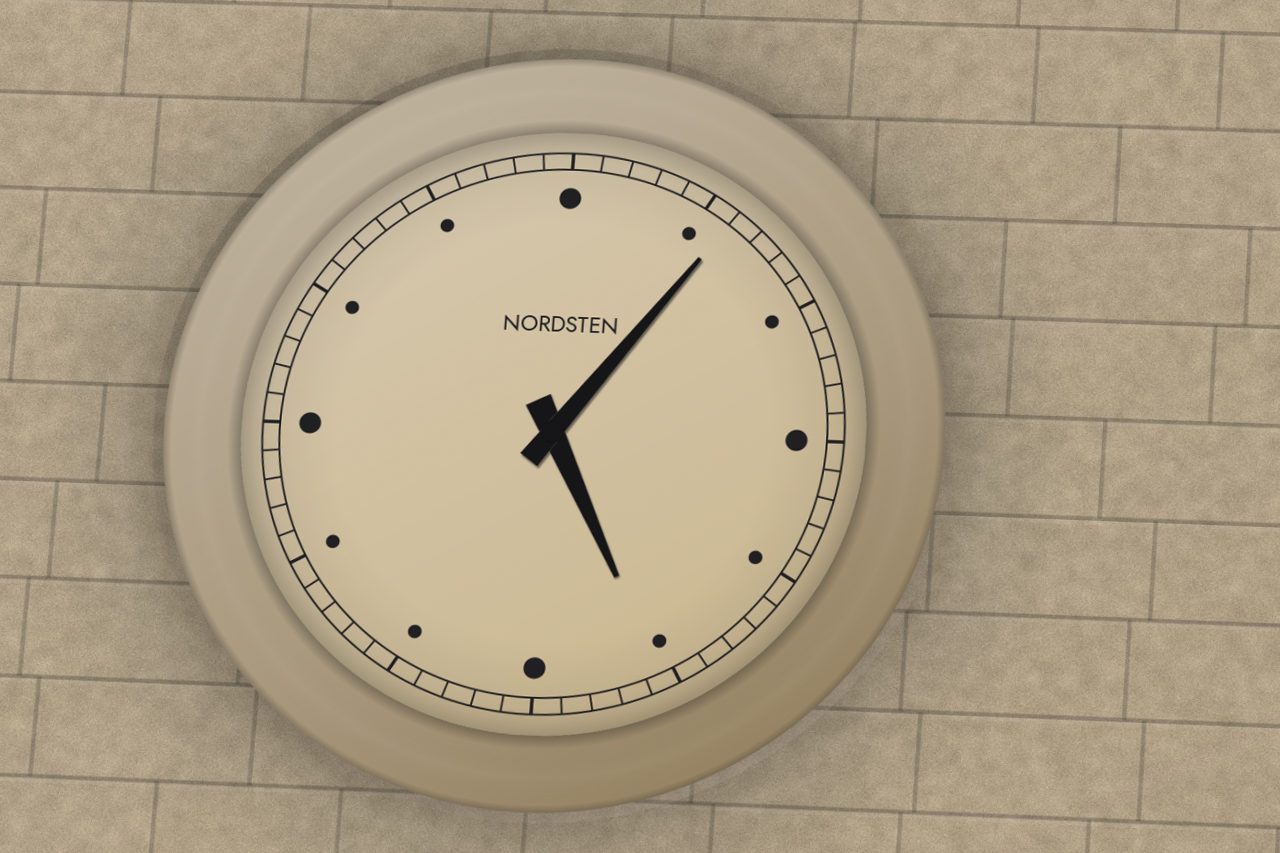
5:06
